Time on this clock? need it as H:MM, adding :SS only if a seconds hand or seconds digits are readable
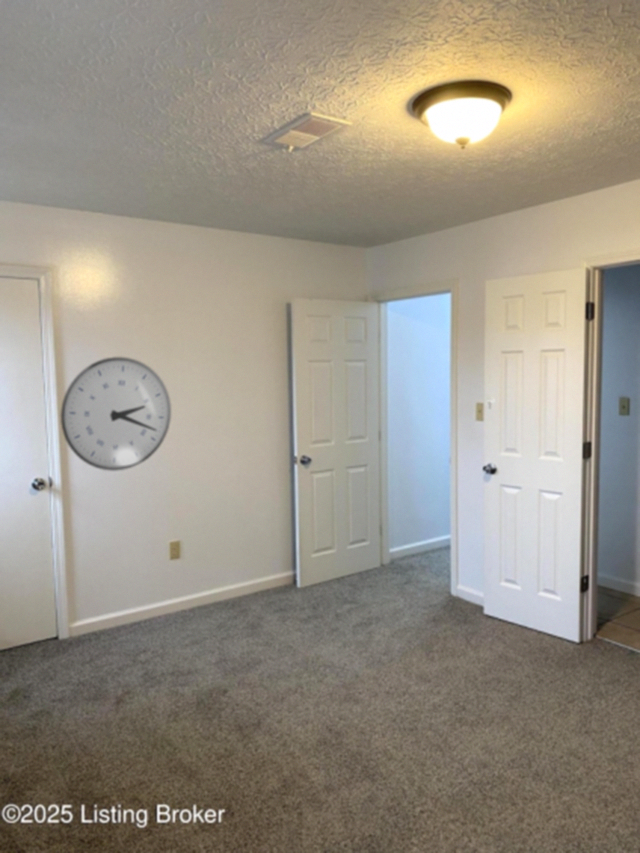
2:18
